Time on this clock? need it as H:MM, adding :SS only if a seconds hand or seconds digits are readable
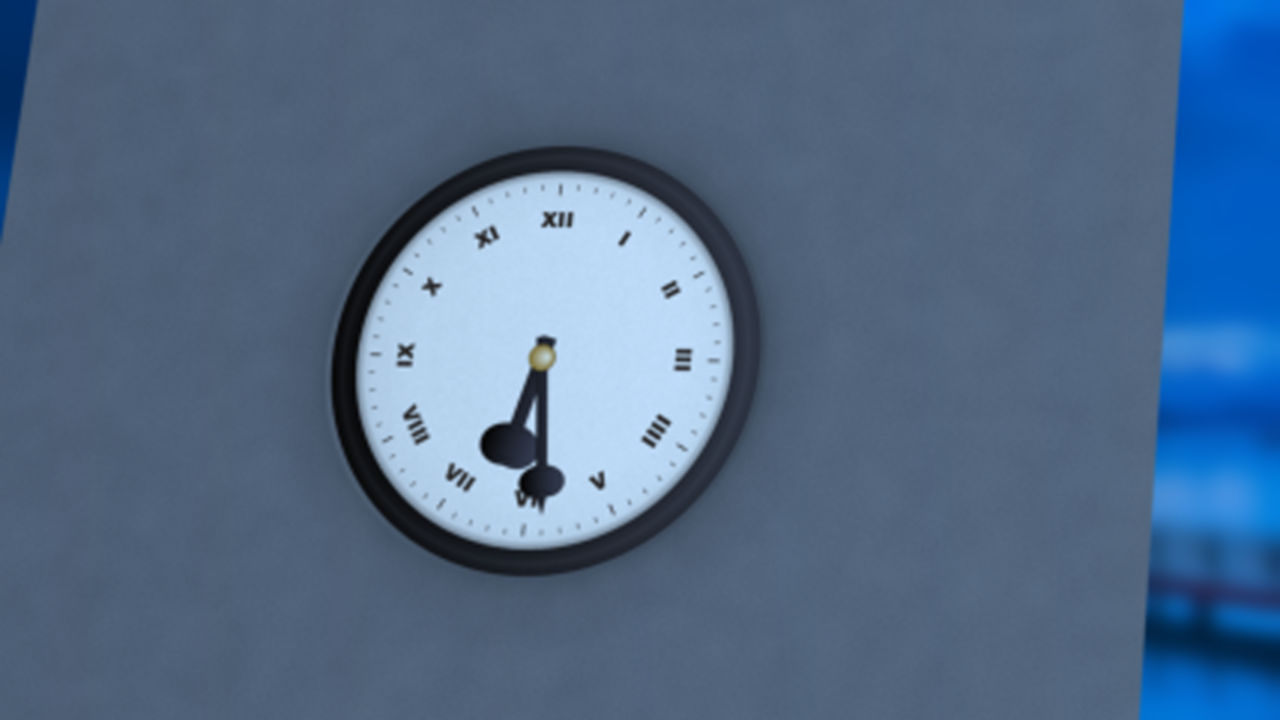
6:29
